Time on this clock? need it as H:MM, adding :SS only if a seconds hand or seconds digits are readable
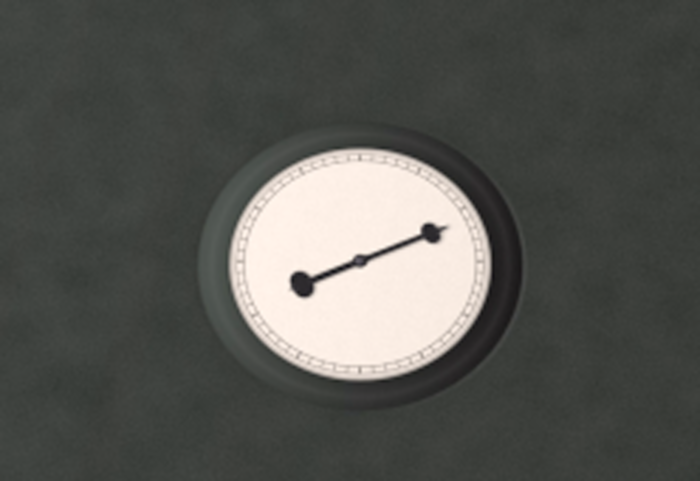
8:11
